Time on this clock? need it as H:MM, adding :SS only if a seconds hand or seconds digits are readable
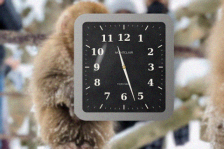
11:27
